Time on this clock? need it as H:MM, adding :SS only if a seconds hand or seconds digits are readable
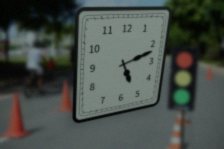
5:12
